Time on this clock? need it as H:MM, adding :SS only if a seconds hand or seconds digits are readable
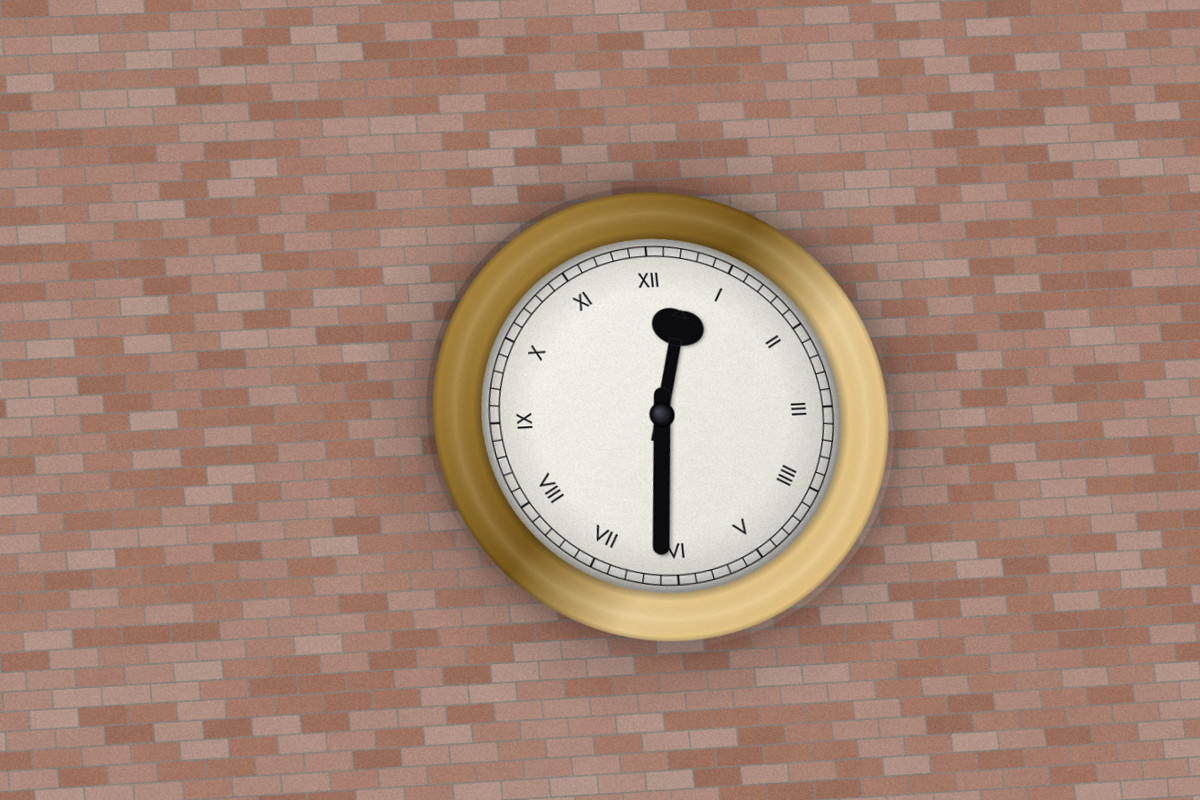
12:31
